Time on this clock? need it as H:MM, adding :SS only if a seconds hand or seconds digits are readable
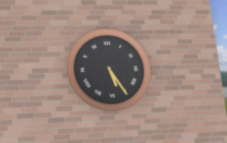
5:25
